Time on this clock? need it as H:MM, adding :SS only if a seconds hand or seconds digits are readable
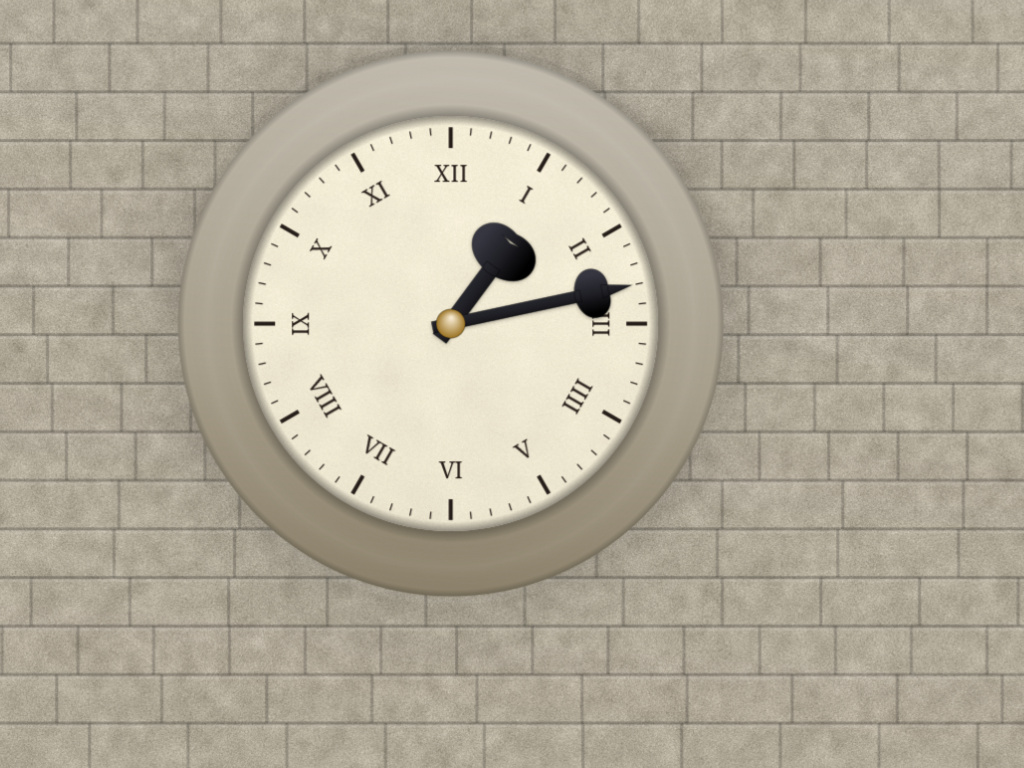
1:13
